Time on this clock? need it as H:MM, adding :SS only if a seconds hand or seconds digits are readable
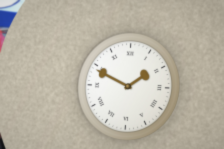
1:49
